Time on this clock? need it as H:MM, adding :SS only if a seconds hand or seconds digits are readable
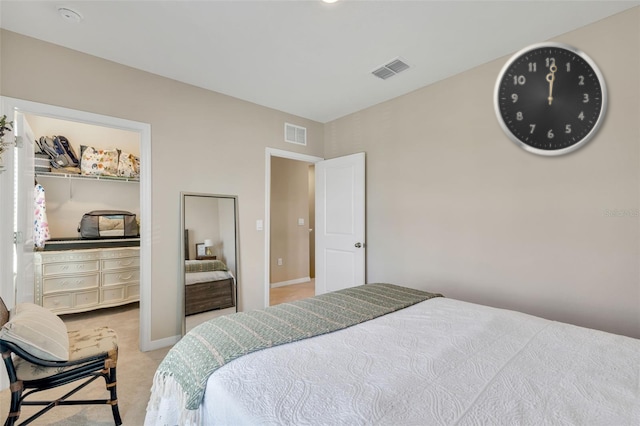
12:01
